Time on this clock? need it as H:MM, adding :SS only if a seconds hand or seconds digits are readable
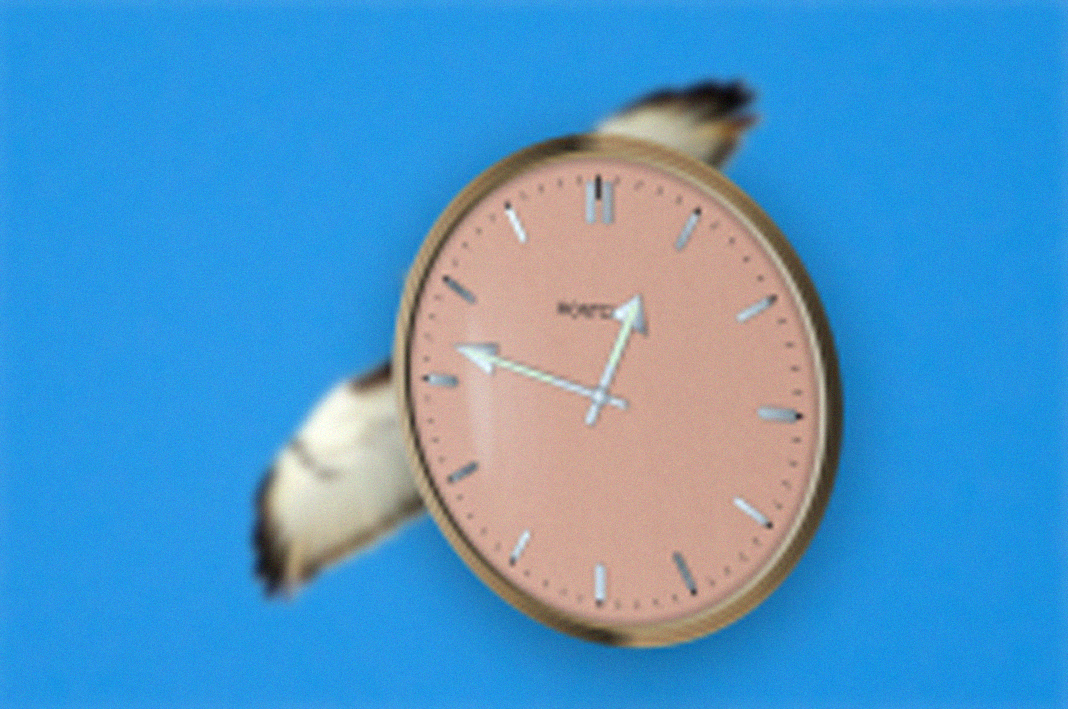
12:47
